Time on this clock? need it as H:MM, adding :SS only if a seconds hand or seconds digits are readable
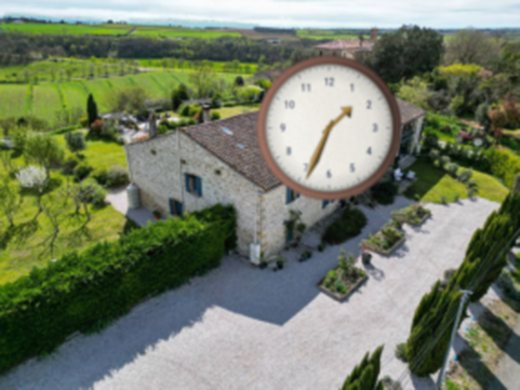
1:34
